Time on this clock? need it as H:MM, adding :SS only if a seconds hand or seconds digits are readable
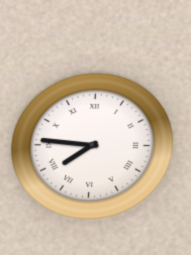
7:46
